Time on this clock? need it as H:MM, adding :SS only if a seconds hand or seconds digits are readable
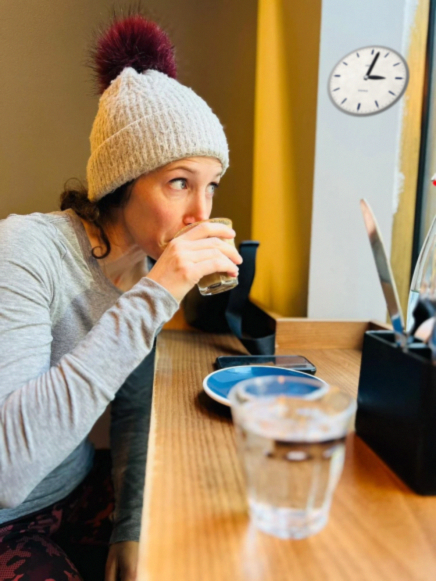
3:02
